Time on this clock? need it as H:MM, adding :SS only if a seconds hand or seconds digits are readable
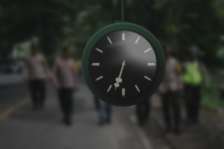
6:33
